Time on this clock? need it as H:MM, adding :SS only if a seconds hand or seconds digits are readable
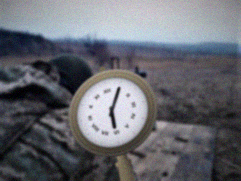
6:05
